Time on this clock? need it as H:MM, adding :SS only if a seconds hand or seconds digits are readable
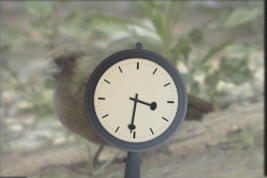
3:31
